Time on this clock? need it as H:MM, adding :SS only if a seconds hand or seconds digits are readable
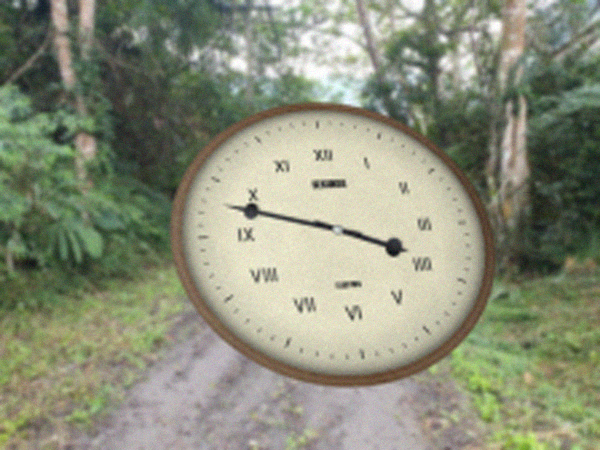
3:48
